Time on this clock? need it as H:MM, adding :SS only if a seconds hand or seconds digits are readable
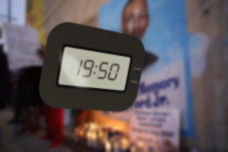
19:50
